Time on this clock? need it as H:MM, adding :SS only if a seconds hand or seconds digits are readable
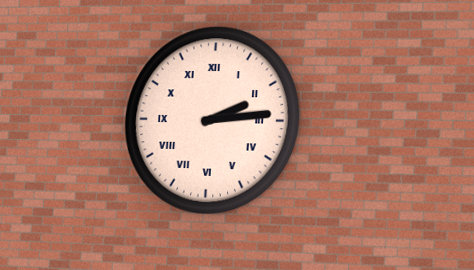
2:14
